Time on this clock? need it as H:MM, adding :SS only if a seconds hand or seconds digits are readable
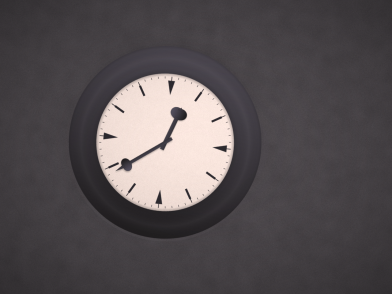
12:39
